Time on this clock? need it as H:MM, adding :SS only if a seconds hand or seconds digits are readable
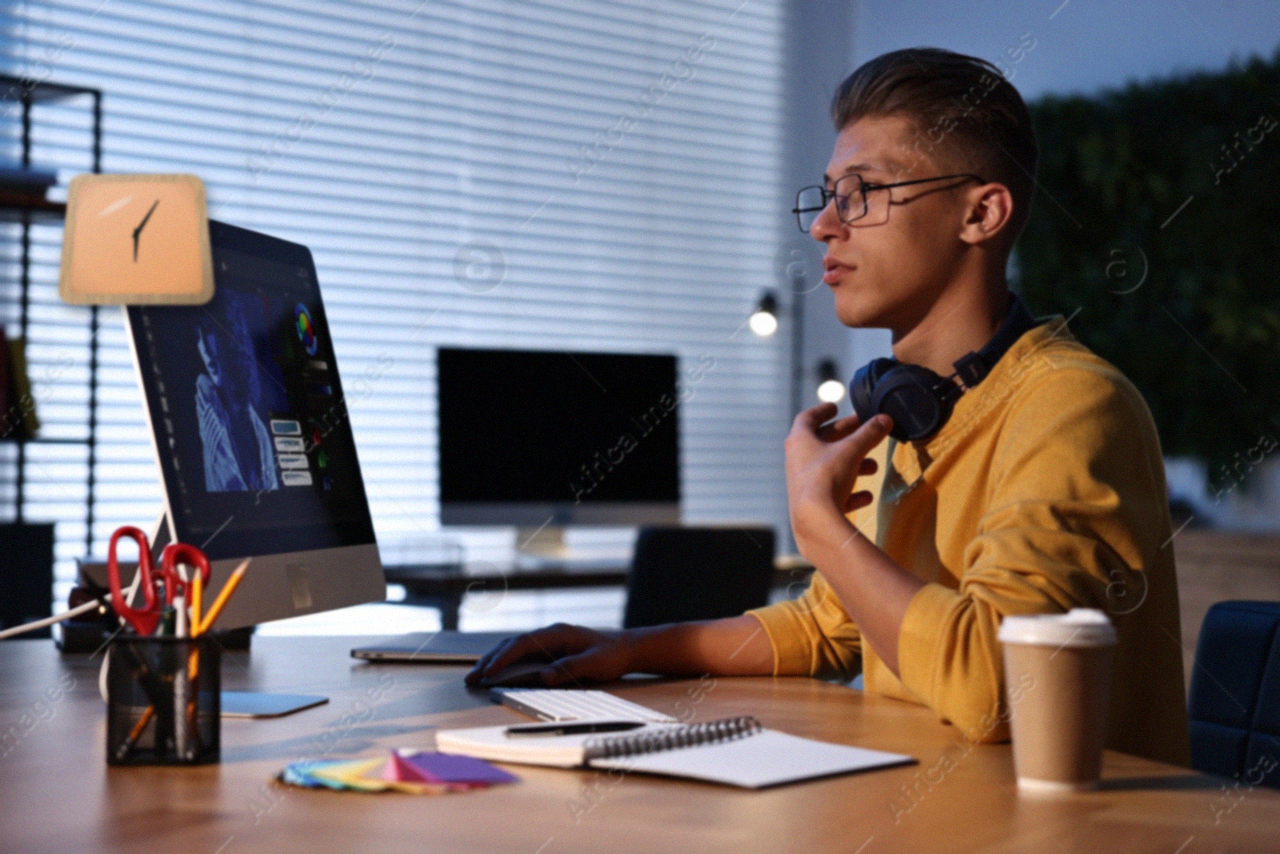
6:05
